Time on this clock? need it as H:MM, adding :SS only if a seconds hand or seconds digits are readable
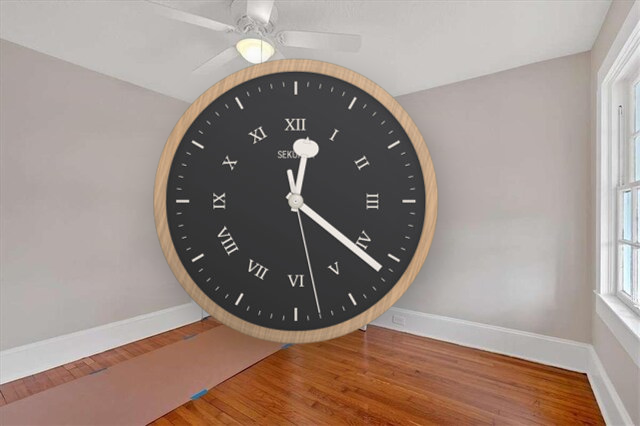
12:21:28
